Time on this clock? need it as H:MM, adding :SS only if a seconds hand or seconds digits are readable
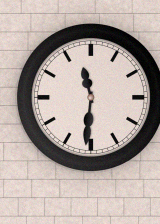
11:31
